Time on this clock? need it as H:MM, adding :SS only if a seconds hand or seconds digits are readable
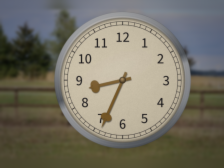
8:34
